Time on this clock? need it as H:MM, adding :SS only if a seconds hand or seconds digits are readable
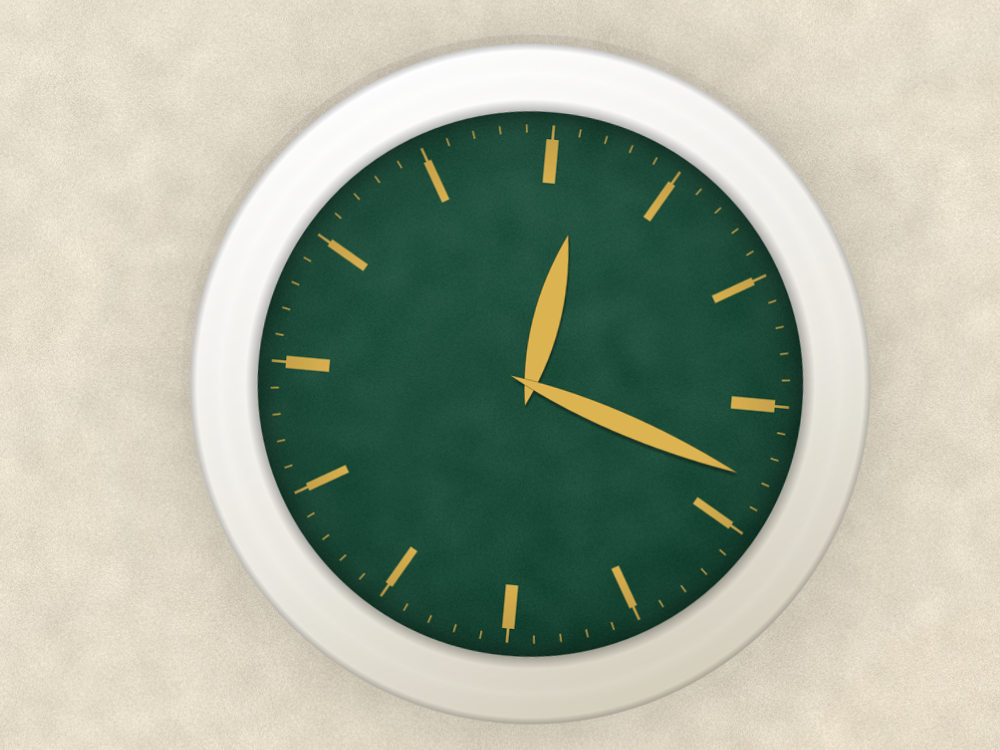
12:18
